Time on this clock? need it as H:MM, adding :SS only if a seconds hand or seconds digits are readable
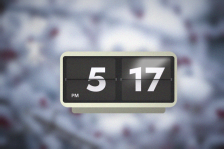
5:17
